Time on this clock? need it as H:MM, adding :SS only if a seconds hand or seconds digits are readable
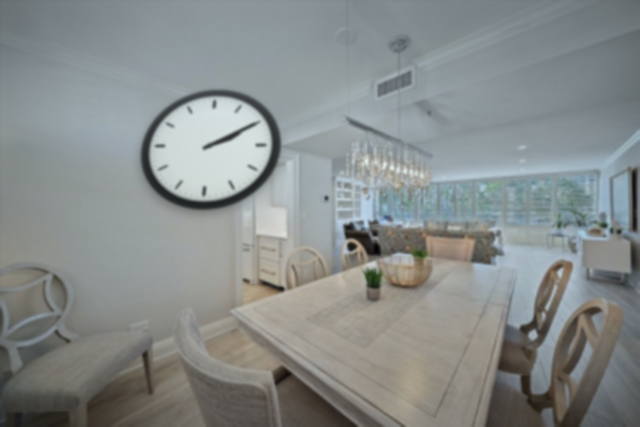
2:10
